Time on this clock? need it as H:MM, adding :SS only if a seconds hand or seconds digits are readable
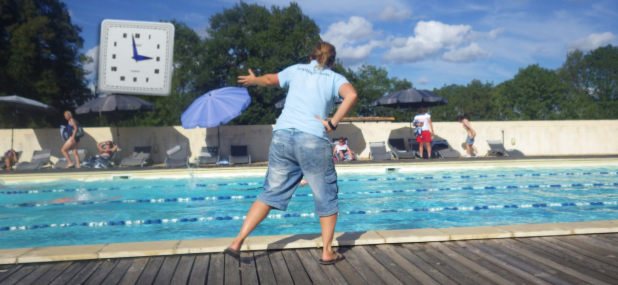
2:58
